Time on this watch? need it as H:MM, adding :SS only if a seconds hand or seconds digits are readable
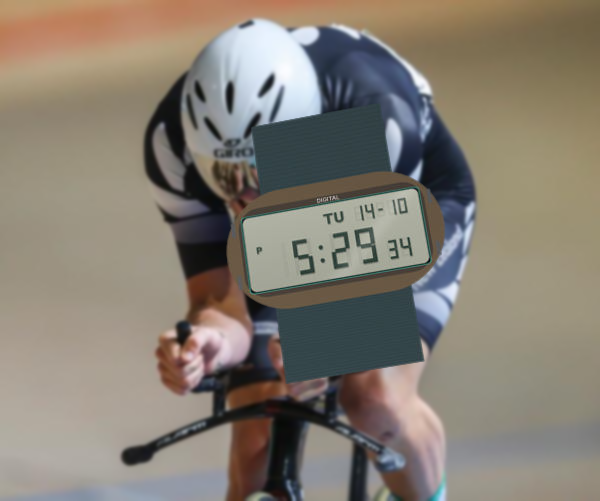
5:29:34
